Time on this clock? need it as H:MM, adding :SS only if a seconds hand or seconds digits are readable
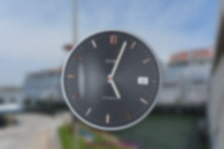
5:03
